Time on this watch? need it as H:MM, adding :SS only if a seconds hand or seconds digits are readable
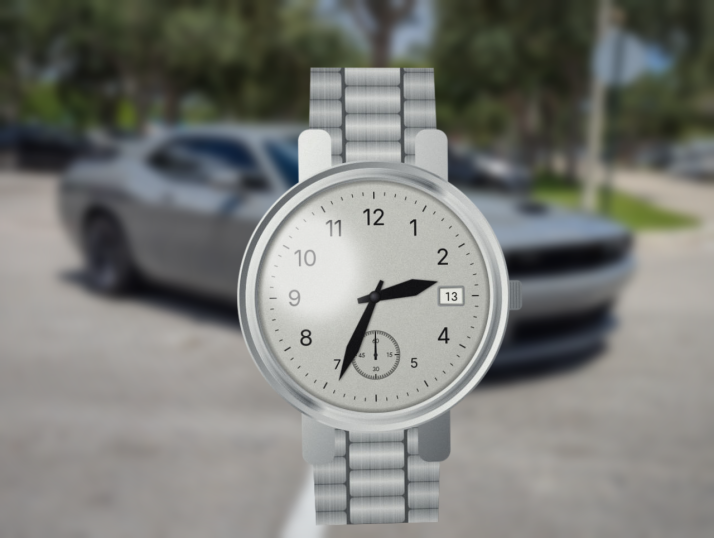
2:34
